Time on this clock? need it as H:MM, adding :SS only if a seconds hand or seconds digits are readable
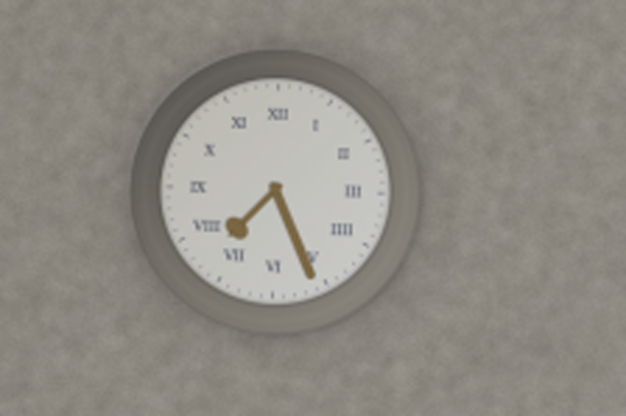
7:26
